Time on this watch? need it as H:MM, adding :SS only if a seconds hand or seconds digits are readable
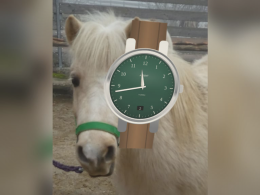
11:43
